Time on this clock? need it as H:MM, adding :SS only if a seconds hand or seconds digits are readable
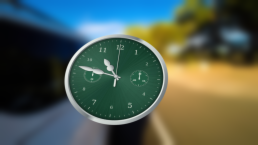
10:47
